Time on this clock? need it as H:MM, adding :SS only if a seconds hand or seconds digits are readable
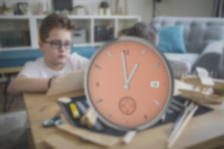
12:59
